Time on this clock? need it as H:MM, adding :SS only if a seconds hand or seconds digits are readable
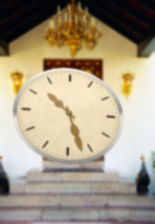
10:27
